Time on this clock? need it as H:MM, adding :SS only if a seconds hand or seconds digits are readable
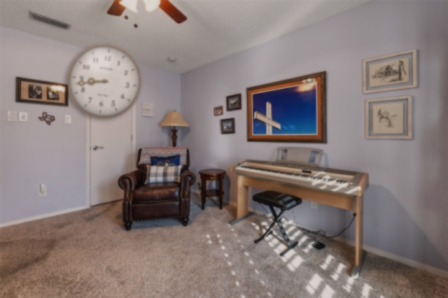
8:43
